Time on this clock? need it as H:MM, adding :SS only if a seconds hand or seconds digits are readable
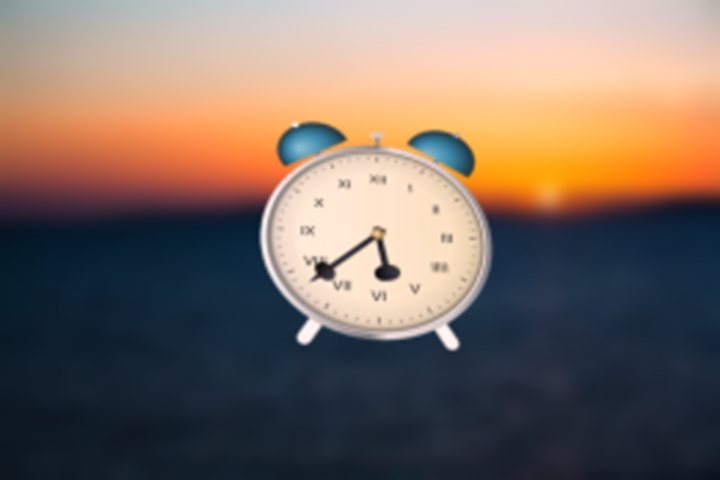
5:38
